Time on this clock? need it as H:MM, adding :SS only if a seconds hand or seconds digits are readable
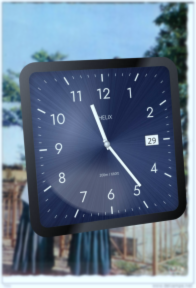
11:24
